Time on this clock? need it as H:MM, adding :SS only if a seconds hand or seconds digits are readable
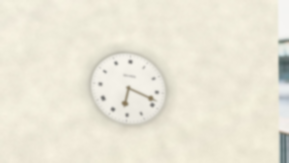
6:18
